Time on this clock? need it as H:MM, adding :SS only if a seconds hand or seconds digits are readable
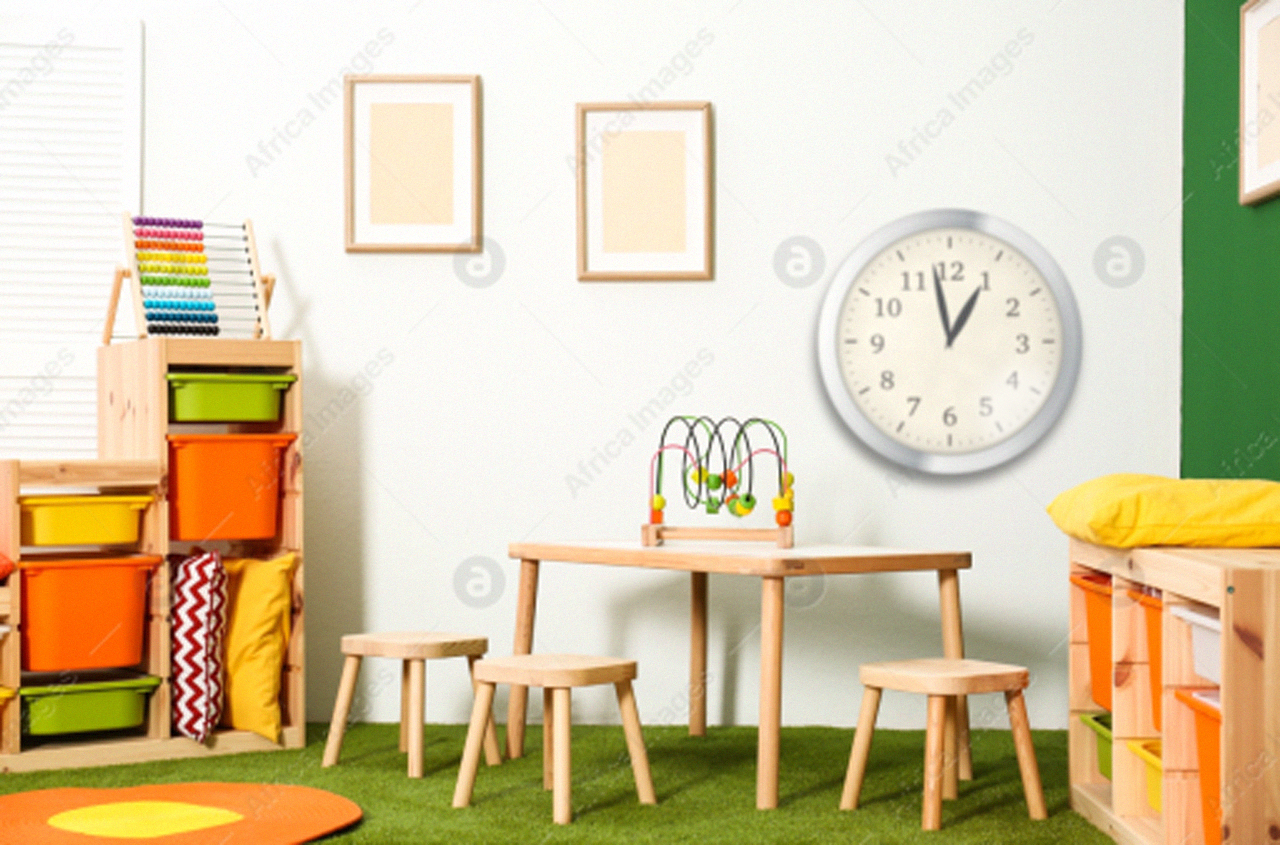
12:58
